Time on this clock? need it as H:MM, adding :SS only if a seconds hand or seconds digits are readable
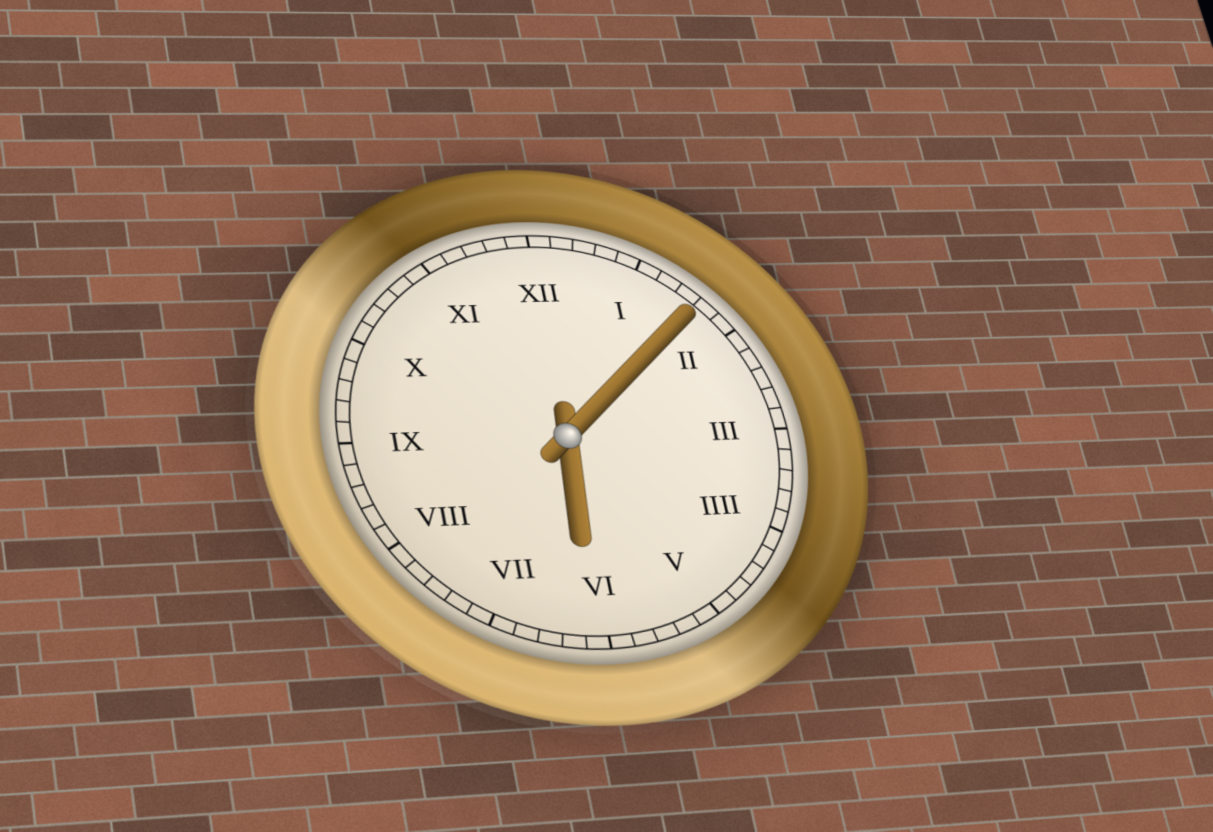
6:08
